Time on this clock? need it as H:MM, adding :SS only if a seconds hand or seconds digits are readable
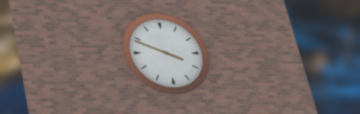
3:49
